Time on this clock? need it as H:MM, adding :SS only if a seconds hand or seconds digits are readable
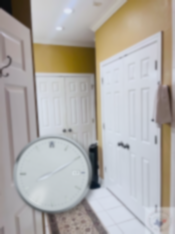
8:10
